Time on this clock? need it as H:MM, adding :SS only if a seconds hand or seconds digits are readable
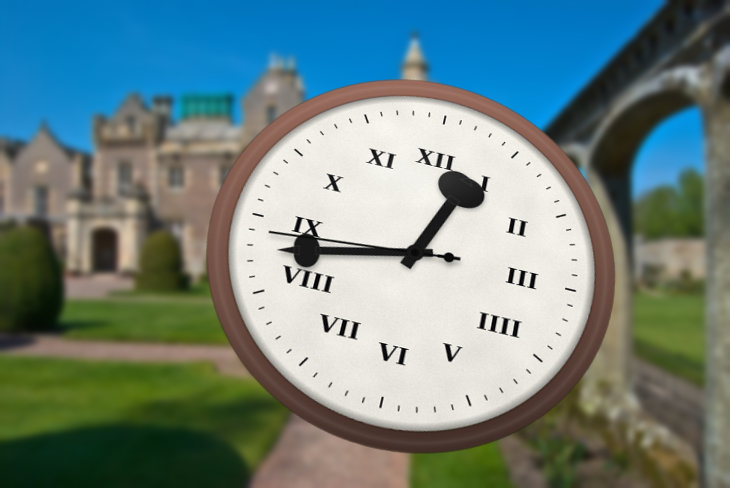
12:42:44
